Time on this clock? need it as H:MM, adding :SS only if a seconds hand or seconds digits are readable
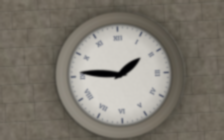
1:46
